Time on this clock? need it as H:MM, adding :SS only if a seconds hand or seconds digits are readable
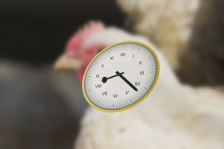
8:22
